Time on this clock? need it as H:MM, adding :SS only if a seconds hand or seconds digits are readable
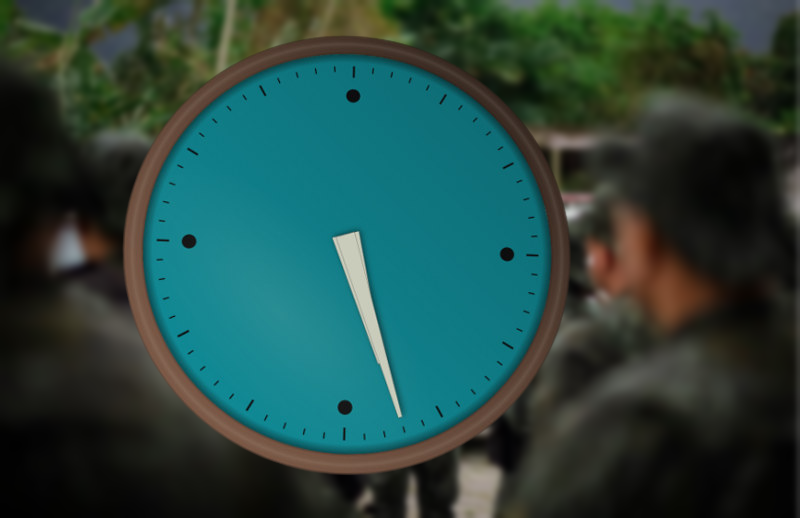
5:27
